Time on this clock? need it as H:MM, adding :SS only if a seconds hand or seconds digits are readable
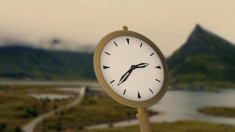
2:38
